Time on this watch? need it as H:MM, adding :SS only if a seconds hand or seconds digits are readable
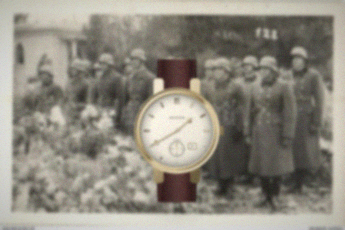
1:40
